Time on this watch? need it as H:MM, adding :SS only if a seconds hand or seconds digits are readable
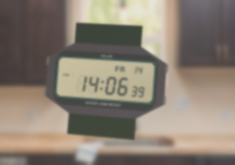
14:06
